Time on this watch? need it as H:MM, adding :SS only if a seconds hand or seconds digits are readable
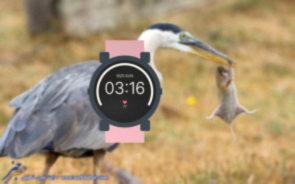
3:16
